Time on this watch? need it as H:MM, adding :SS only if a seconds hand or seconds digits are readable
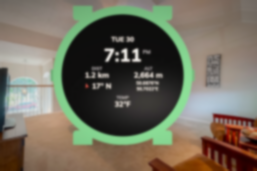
7:11
